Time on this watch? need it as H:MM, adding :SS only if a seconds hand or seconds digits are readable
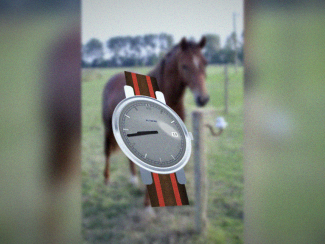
8:43
